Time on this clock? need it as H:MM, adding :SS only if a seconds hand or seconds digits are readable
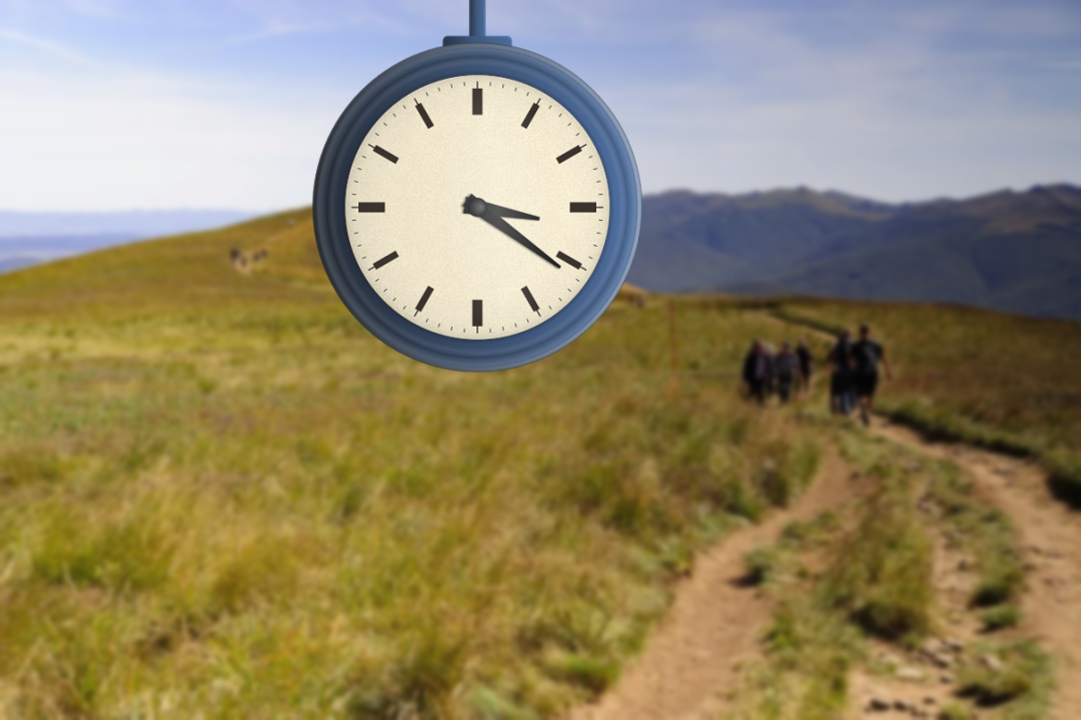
3:21
